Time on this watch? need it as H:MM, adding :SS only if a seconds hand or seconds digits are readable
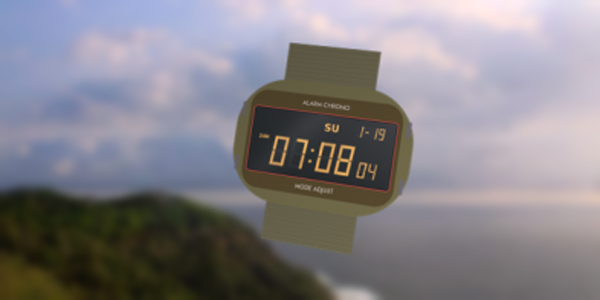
7:08:04
